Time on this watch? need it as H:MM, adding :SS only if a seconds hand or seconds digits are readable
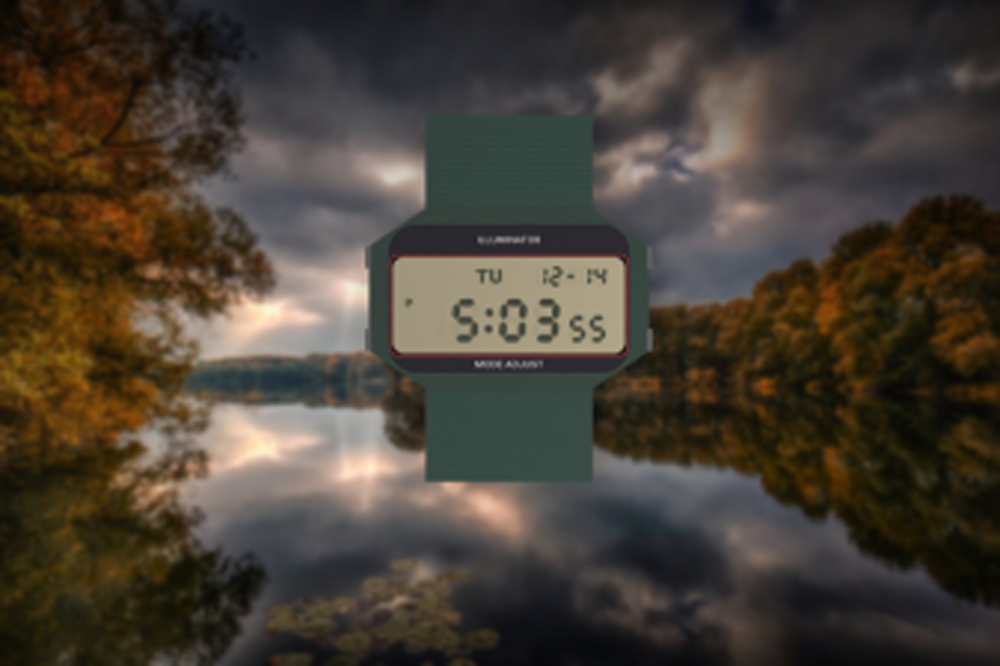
5:03:55
